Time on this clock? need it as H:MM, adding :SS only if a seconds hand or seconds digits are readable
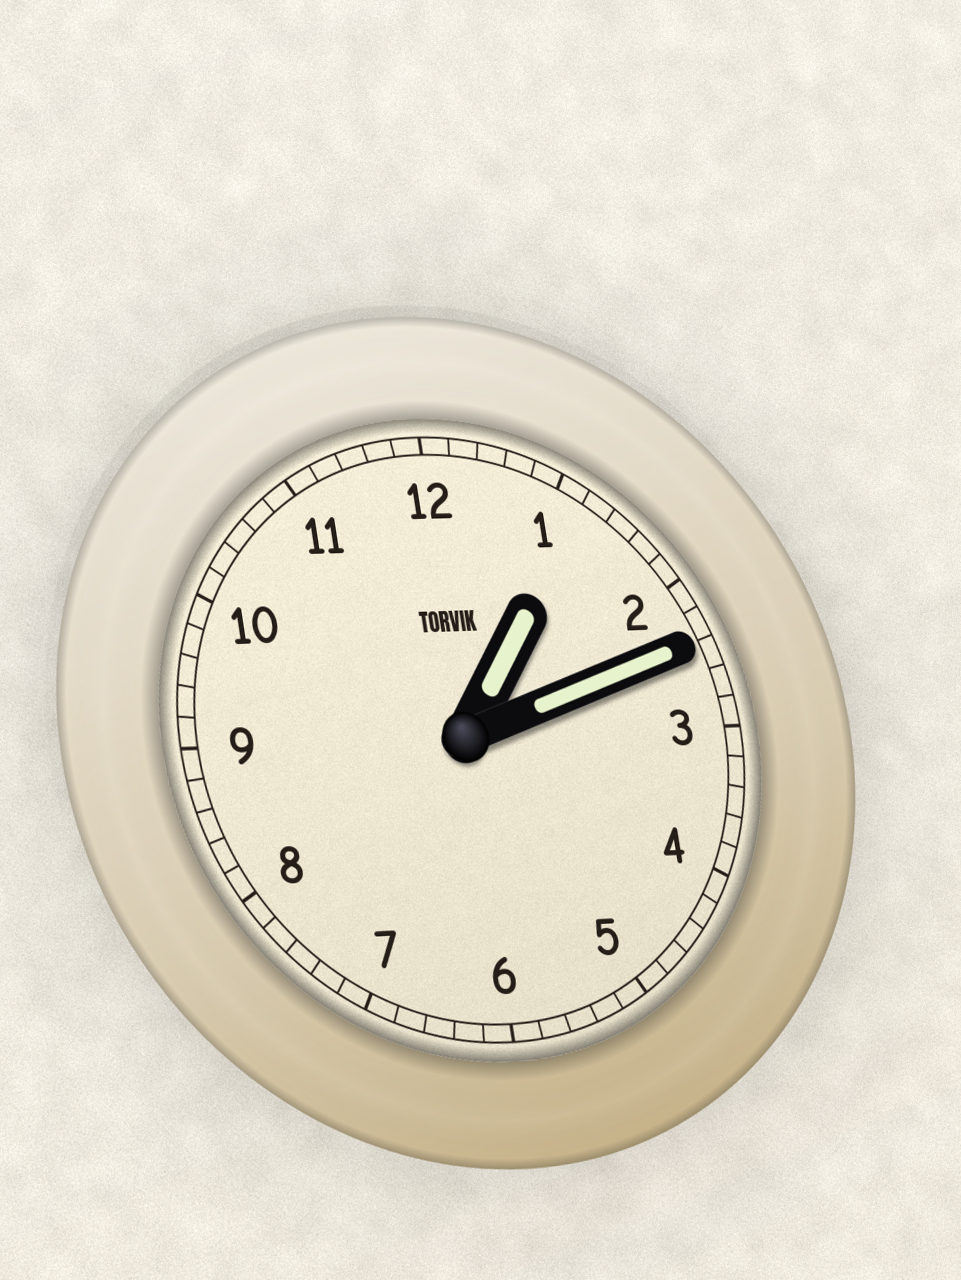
1:12
